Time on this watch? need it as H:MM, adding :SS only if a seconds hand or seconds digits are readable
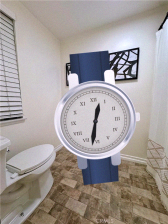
12:32
